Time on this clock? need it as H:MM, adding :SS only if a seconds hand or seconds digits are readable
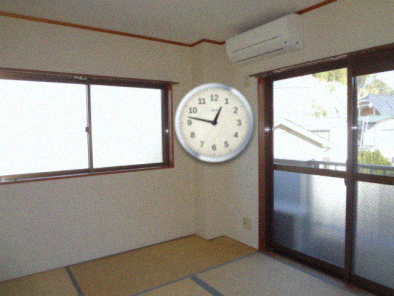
12:47
